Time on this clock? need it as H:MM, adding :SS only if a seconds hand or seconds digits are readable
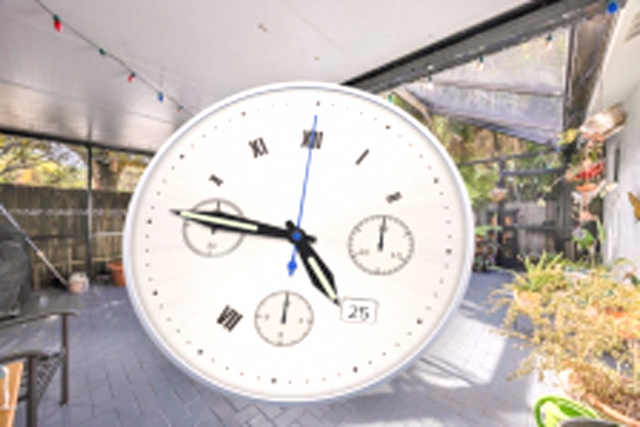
4:46
